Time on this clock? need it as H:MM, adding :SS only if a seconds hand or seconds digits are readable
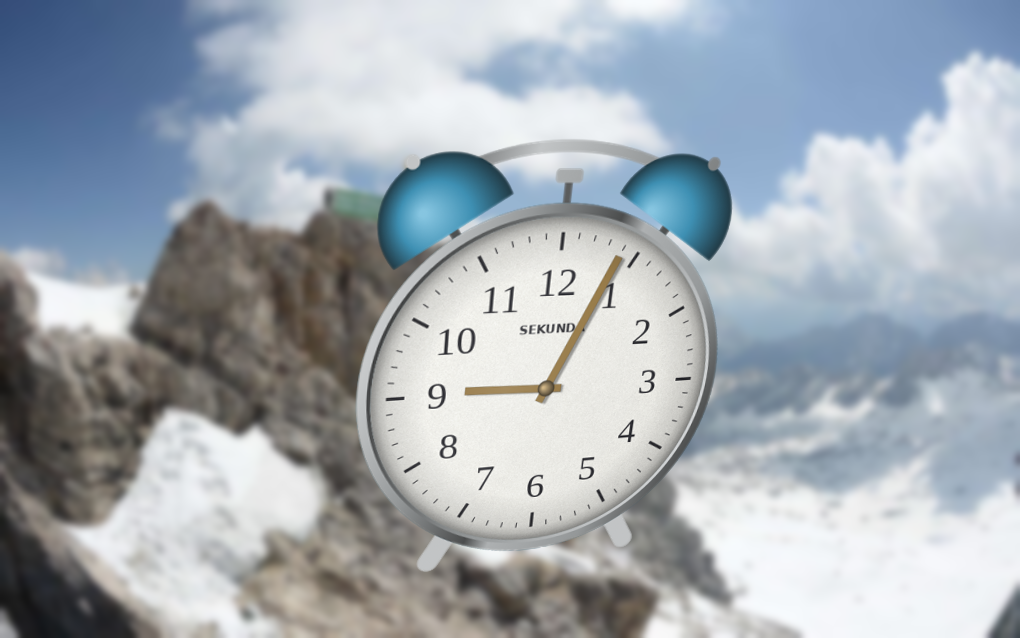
9:04
